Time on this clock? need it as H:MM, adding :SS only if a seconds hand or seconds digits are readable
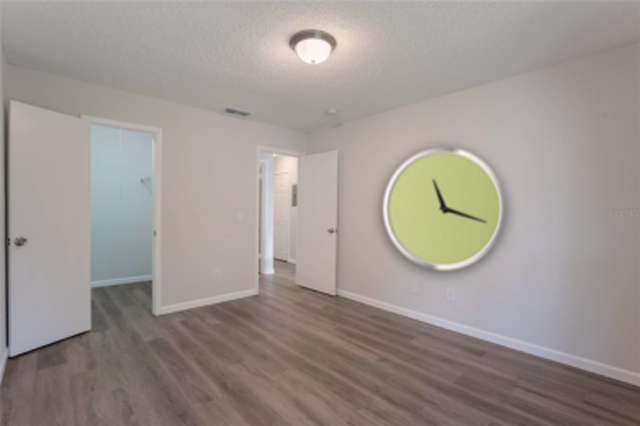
11:18
